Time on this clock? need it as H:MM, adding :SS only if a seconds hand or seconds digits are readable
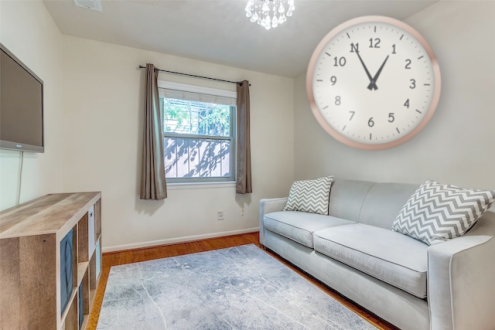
12:55
